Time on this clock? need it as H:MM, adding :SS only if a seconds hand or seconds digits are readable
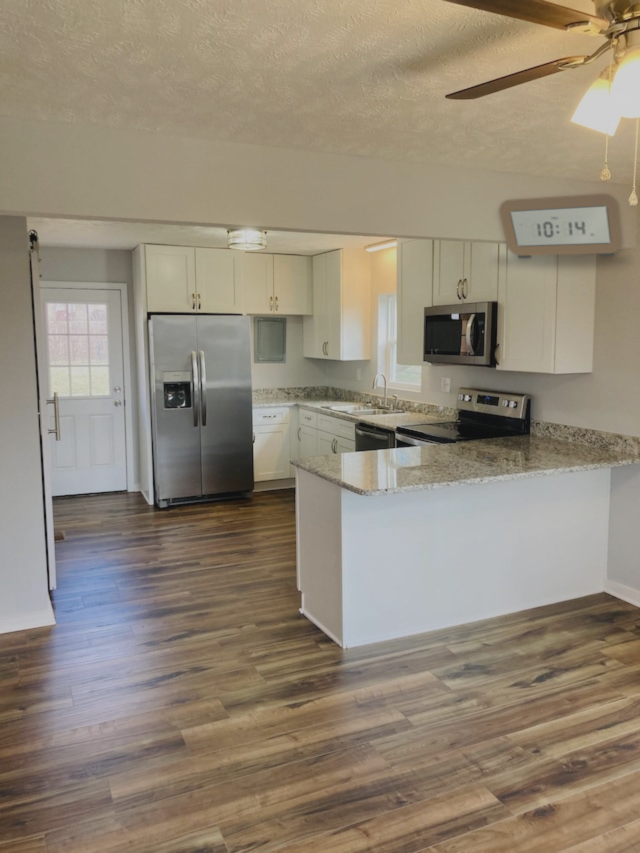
10:14
